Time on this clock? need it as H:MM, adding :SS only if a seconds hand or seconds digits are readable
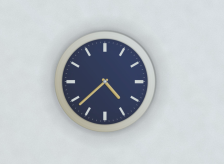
4:38
